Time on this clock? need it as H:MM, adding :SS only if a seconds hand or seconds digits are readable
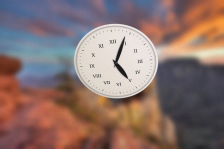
5:04
